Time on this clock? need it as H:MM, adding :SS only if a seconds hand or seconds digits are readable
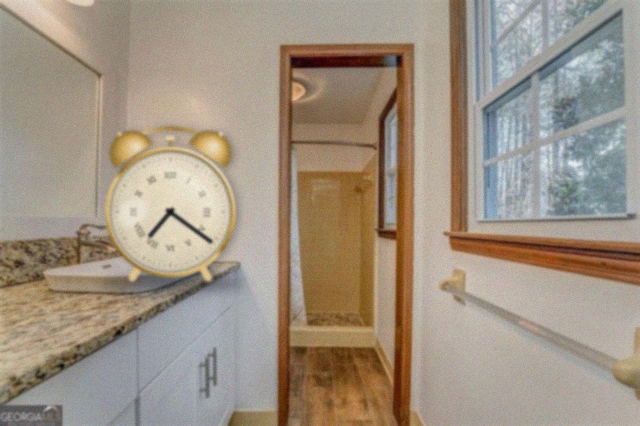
7:21
